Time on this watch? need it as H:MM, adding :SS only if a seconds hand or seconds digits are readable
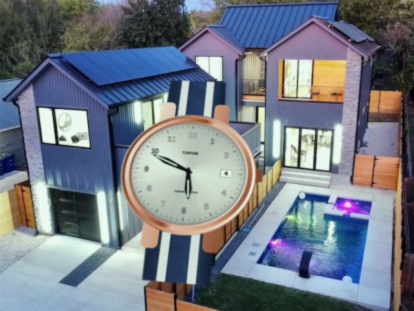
5:49
